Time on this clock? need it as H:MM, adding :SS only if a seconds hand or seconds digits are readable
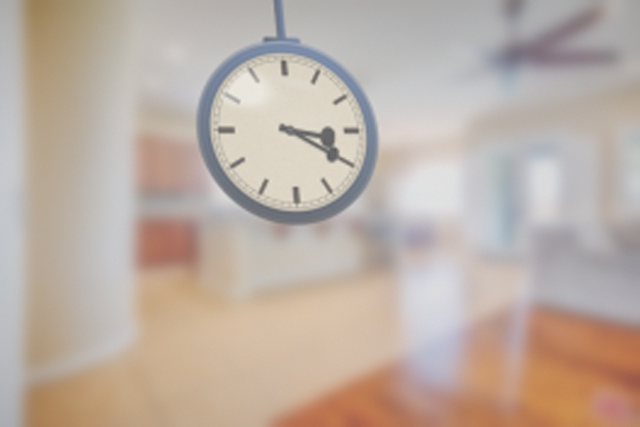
3:20
